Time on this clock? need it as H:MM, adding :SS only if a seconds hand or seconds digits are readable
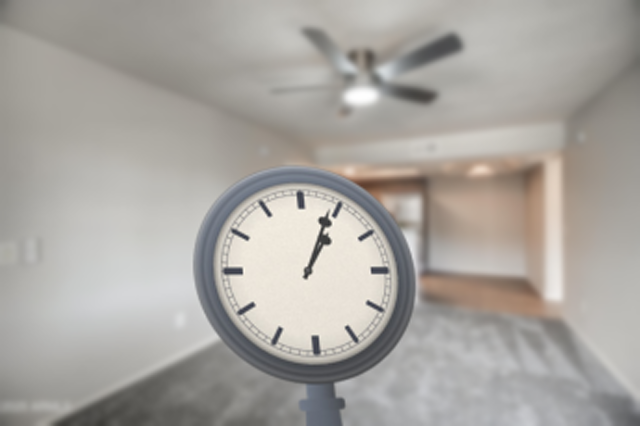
1:04
